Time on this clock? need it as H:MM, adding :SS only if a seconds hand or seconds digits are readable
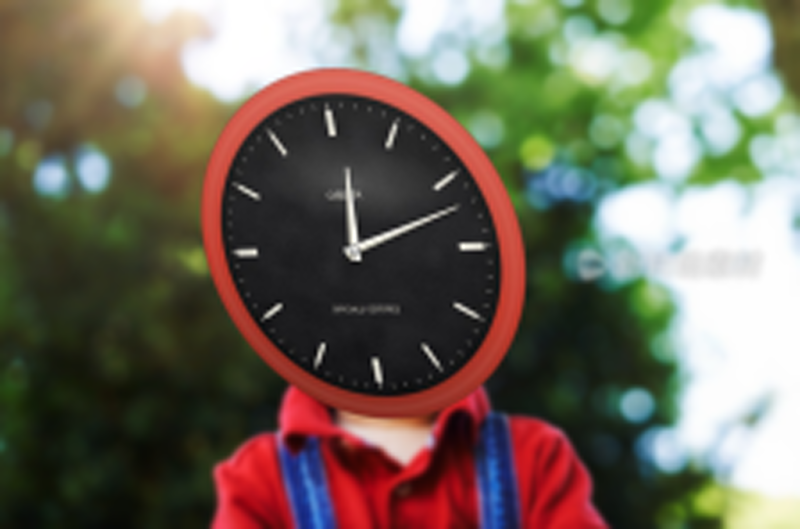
12:12
